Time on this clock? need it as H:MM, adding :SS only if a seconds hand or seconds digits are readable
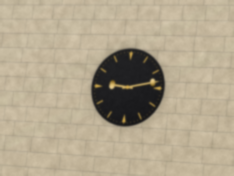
9:13
